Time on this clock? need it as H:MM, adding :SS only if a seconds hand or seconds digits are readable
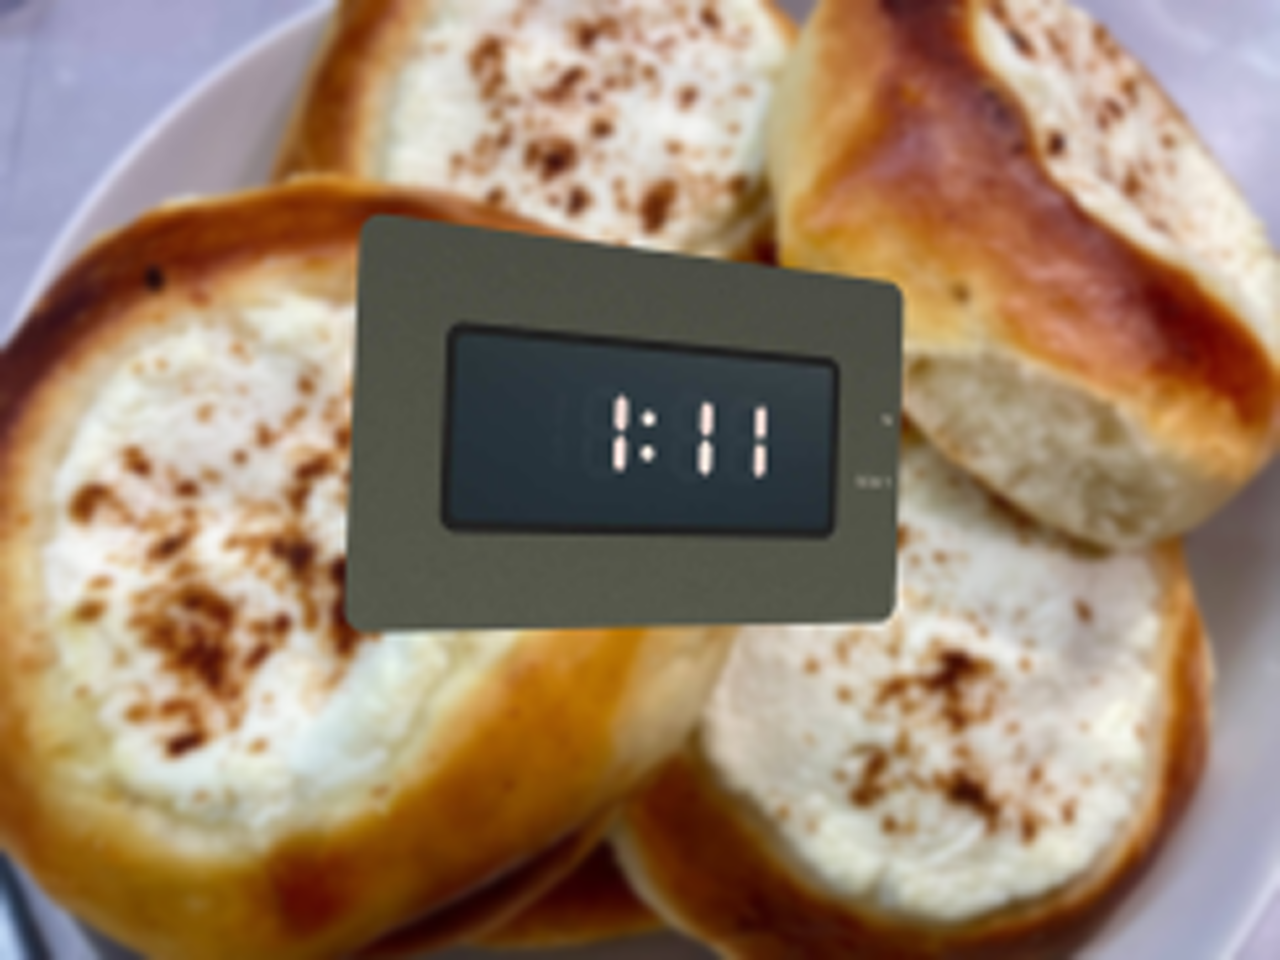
1:11
